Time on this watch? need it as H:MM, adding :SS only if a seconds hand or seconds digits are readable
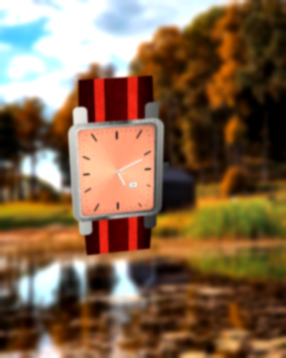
5:11
